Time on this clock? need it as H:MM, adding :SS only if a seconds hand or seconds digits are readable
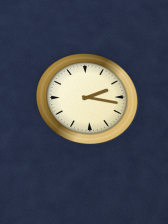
2:17
